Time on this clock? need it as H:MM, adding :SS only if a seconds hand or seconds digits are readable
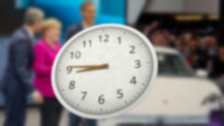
8:46
